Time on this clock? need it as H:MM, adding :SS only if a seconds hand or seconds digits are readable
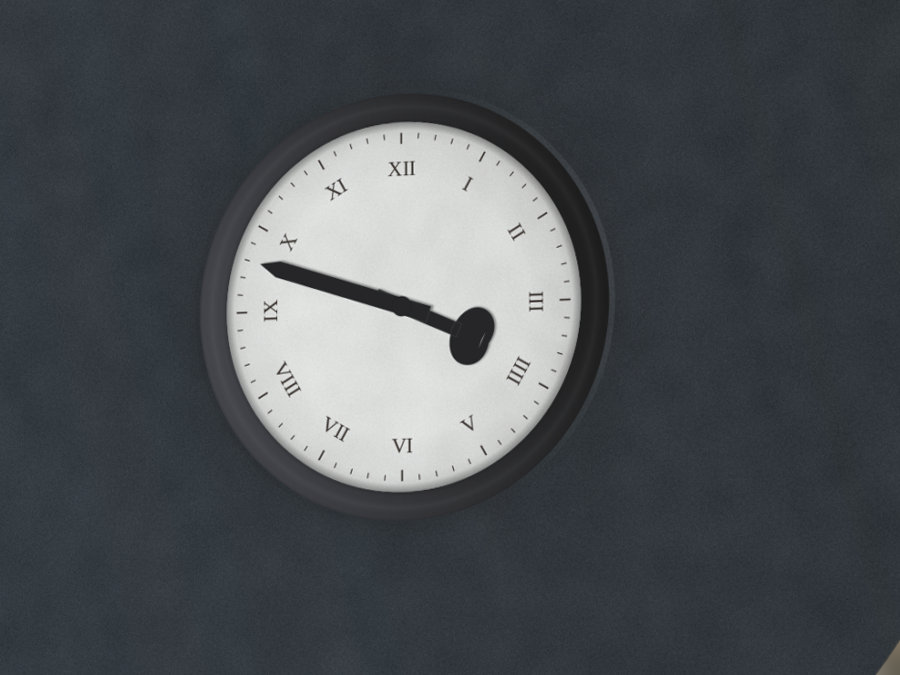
3:48
